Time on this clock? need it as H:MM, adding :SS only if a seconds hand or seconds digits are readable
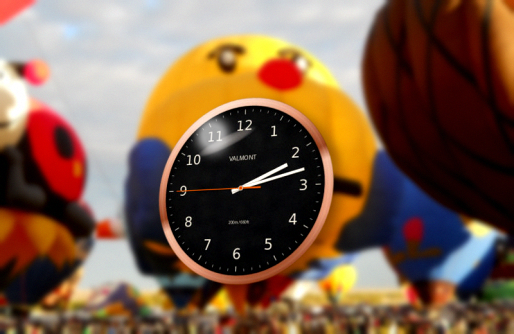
2:12:45
